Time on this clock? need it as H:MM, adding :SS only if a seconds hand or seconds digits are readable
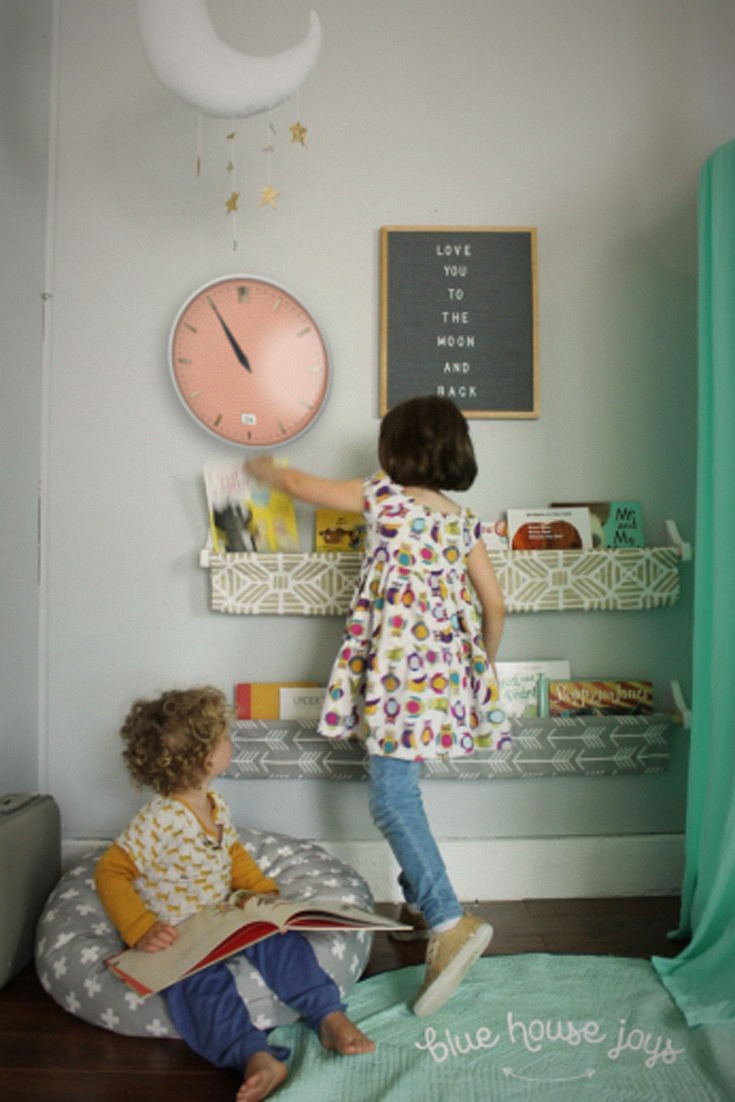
10:55
